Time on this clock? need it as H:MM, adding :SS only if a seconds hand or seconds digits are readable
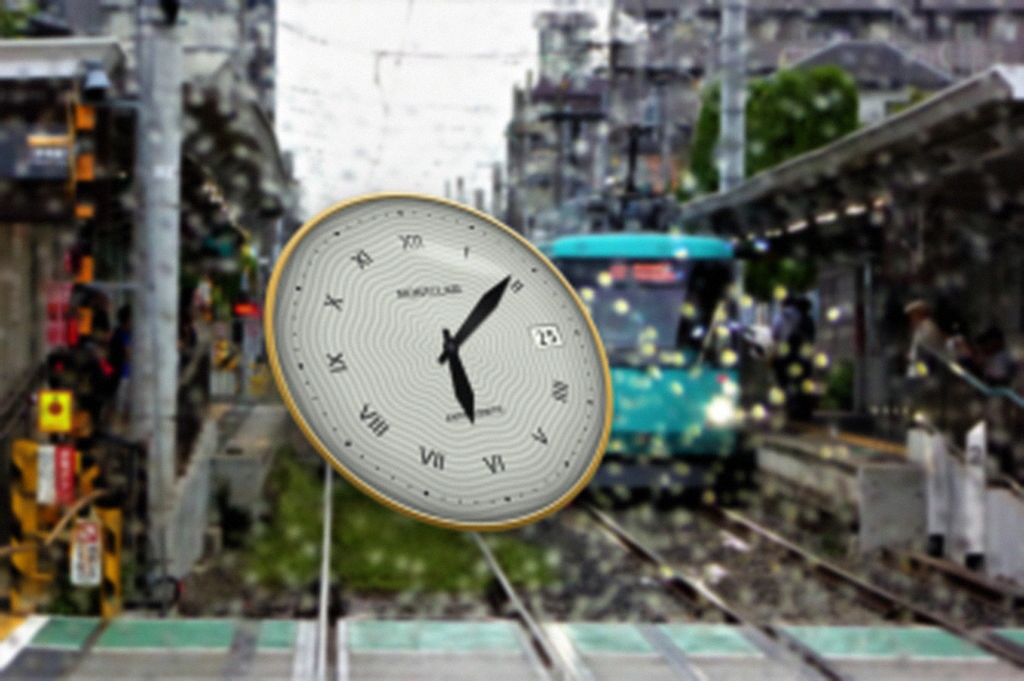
6:09
